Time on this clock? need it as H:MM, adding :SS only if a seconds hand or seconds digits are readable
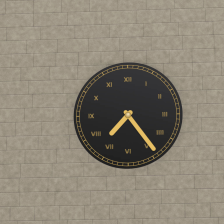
7:24
